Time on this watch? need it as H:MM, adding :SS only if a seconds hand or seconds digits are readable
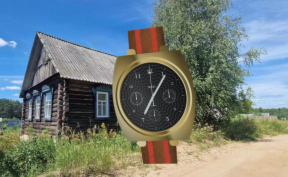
7:06
